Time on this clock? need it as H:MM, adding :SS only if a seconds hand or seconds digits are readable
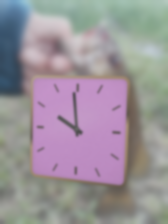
9:59
